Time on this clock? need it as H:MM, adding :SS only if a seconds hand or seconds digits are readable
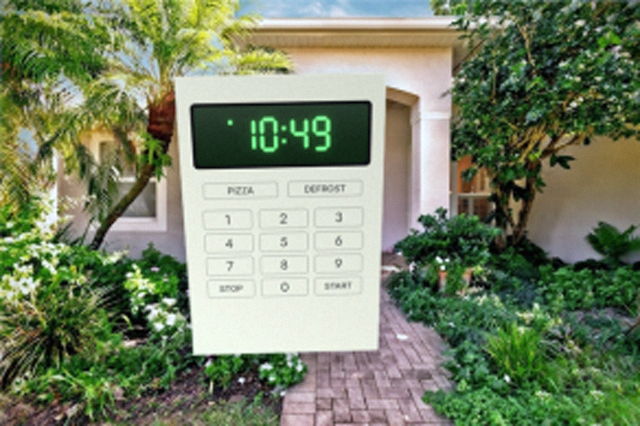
10:49
